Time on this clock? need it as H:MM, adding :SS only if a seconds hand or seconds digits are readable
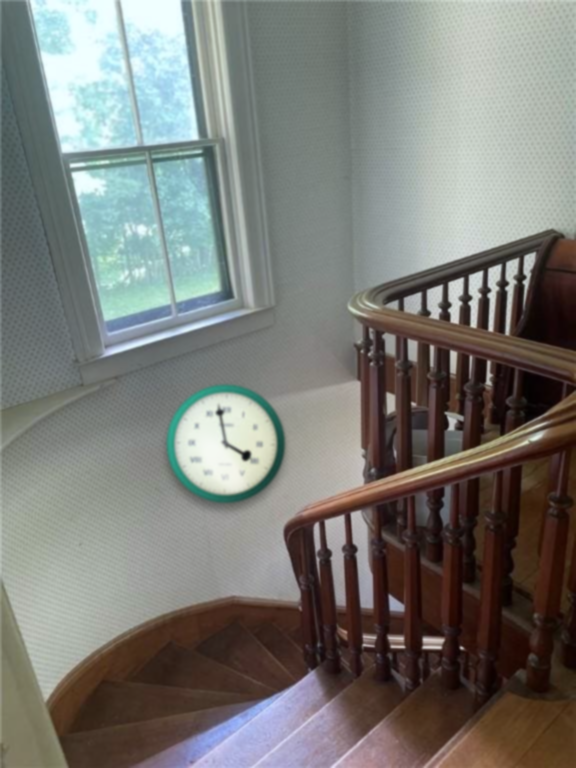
3:58
